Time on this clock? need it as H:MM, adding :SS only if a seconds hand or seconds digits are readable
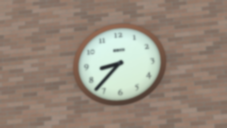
8:37
